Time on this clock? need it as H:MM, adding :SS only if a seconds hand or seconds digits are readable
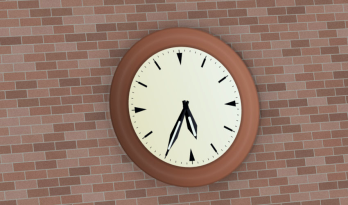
5:35
